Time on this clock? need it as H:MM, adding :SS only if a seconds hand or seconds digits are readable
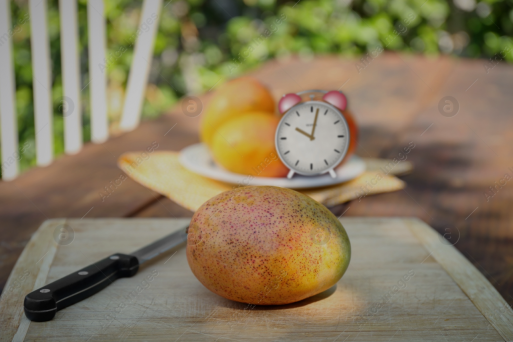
10:02
